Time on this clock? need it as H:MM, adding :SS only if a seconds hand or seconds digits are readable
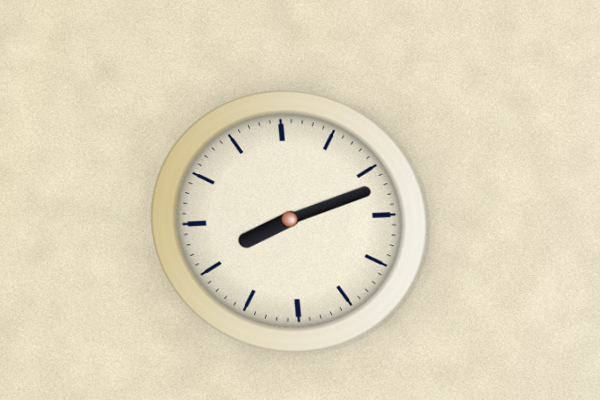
8:12
